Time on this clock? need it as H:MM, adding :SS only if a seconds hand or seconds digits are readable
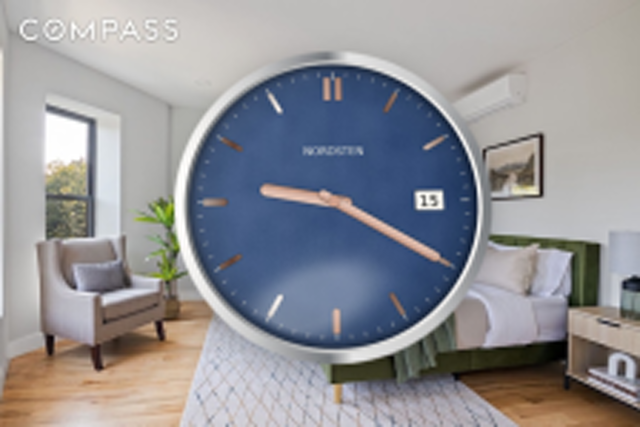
9:20
